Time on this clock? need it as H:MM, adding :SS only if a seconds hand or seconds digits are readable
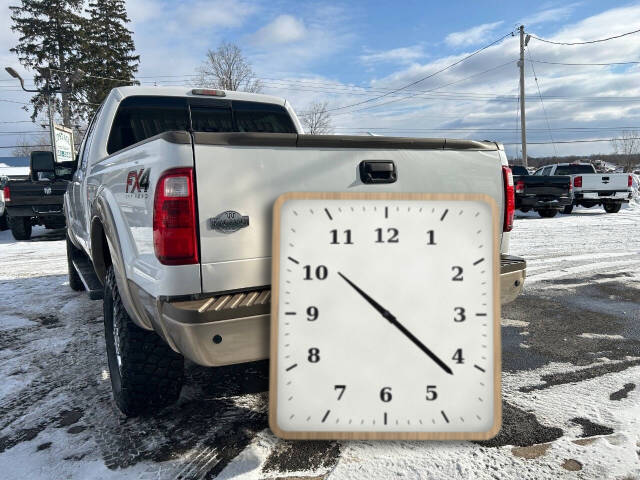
10:22
